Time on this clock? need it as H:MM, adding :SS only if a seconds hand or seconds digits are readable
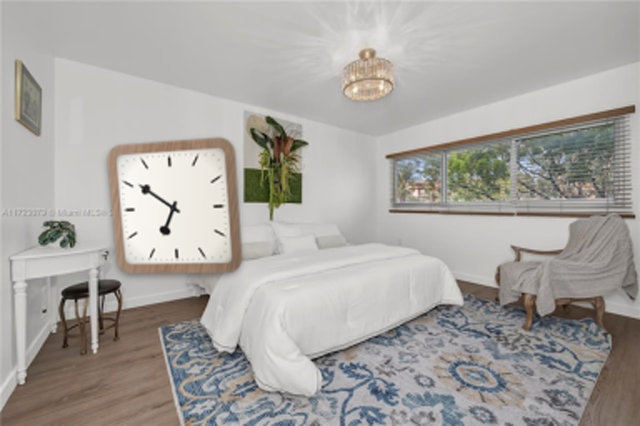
6:51
